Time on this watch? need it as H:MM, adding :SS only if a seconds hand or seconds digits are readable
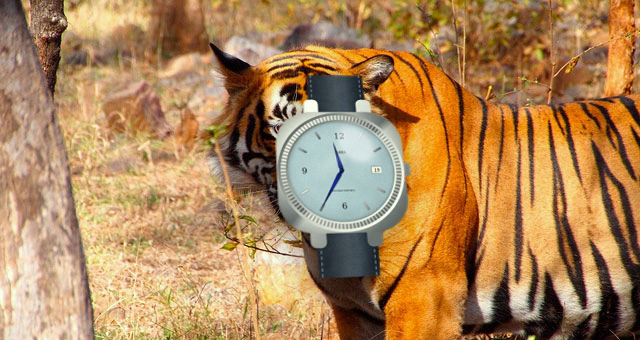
11:35
